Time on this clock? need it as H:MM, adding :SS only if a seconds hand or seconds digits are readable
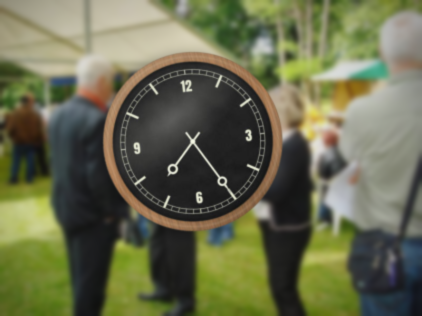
7:25
